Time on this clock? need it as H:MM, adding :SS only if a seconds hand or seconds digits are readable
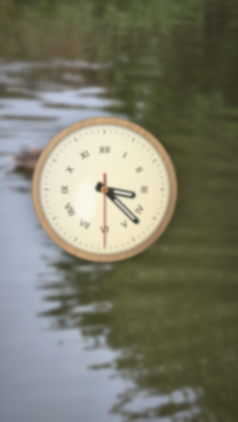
3:22:30
